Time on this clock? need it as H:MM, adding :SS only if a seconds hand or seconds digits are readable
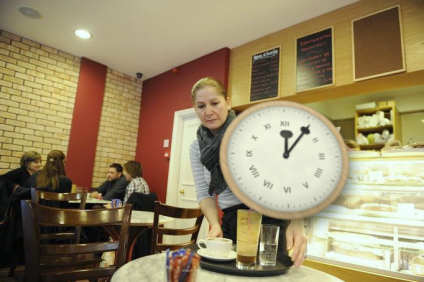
12:06
